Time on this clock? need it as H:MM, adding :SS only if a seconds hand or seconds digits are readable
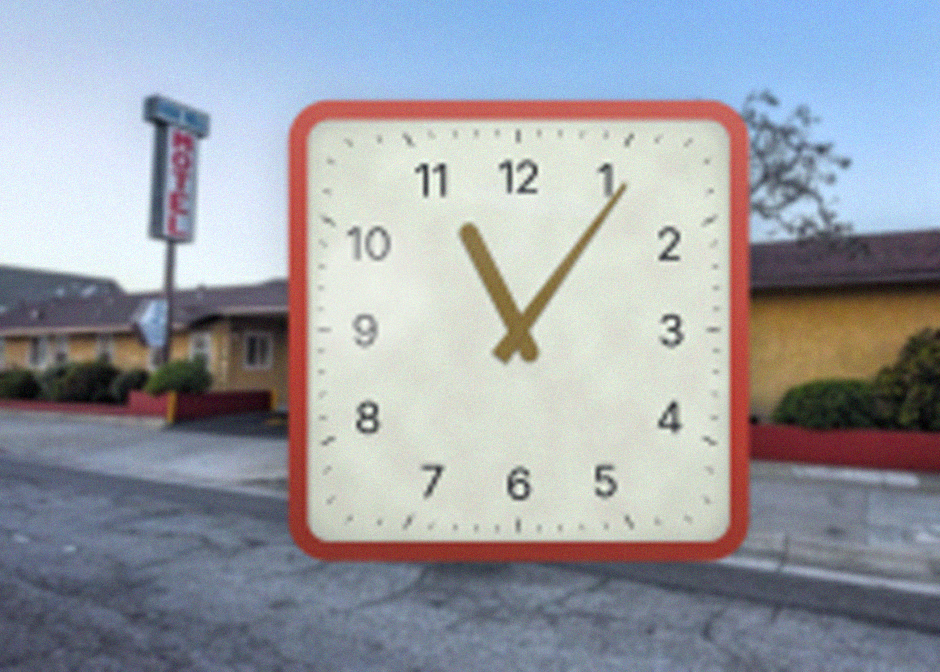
11:06
